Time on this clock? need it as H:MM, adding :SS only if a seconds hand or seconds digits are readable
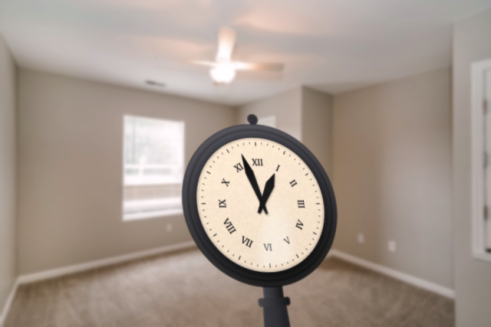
12:57
